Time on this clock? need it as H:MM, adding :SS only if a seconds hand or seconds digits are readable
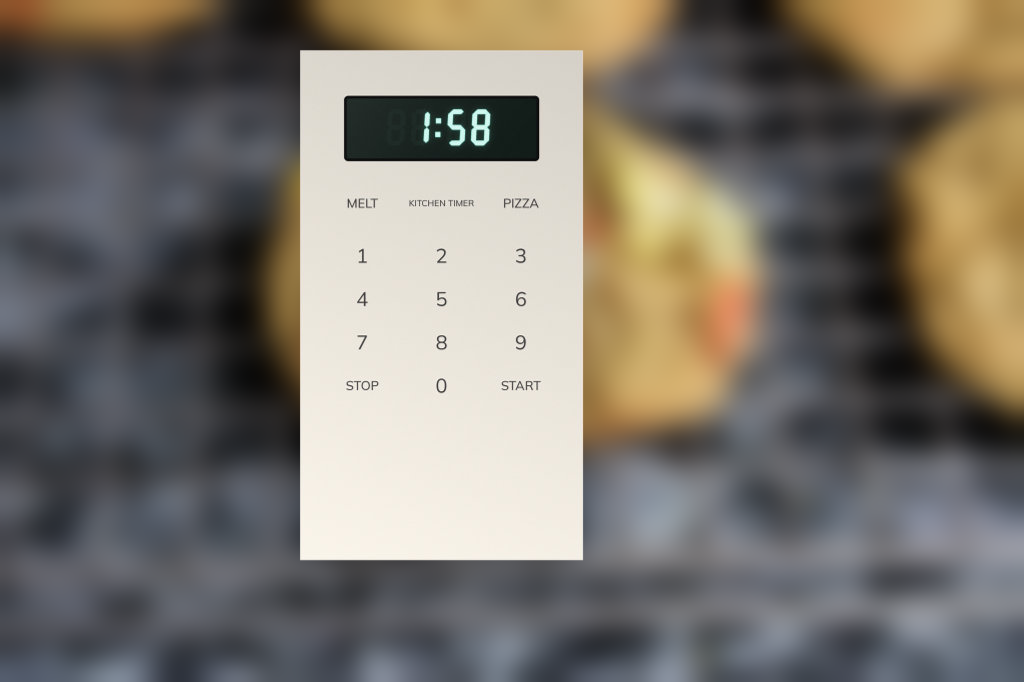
1:58
